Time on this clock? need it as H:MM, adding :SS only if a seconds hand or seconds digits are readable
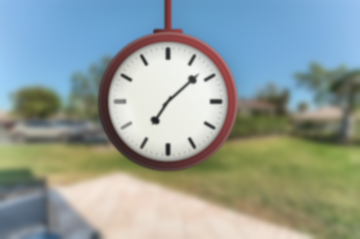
7:08
